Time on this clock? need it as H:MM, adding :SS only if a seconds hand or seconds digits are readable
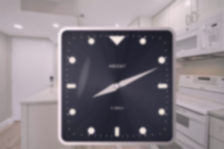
8:11
